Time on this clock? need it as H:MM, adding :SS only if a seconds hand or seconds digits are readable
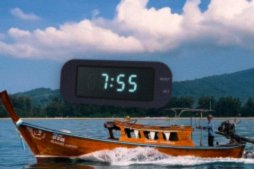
7:55
